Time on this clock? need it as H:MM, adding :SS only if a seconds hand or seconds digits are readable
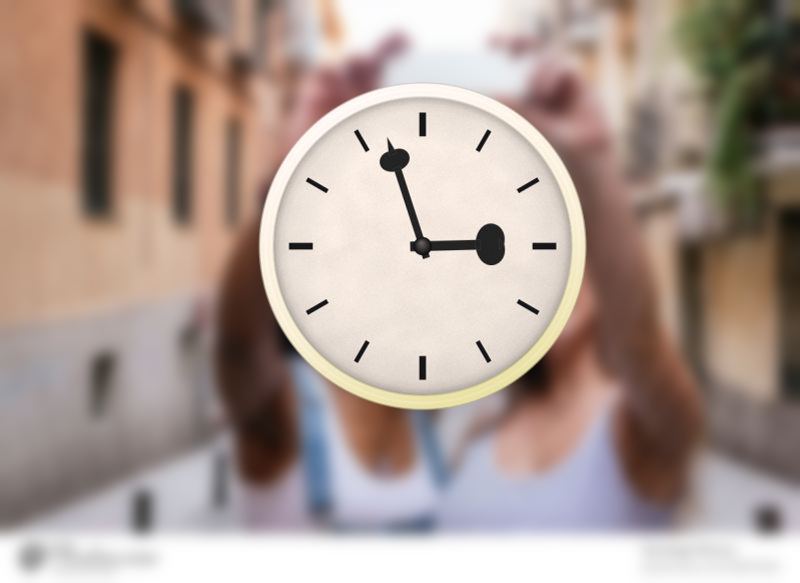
2:57
